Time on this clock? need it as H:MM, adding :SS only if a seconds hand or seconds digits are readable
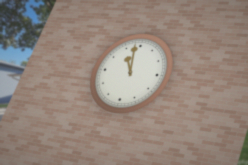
10:58
